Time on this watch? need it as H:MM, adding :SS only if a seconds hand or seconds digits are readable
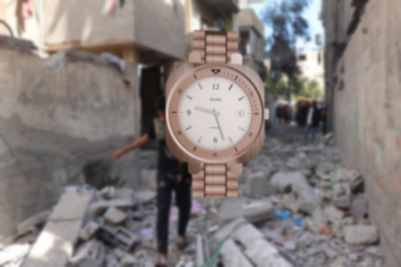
9:27
